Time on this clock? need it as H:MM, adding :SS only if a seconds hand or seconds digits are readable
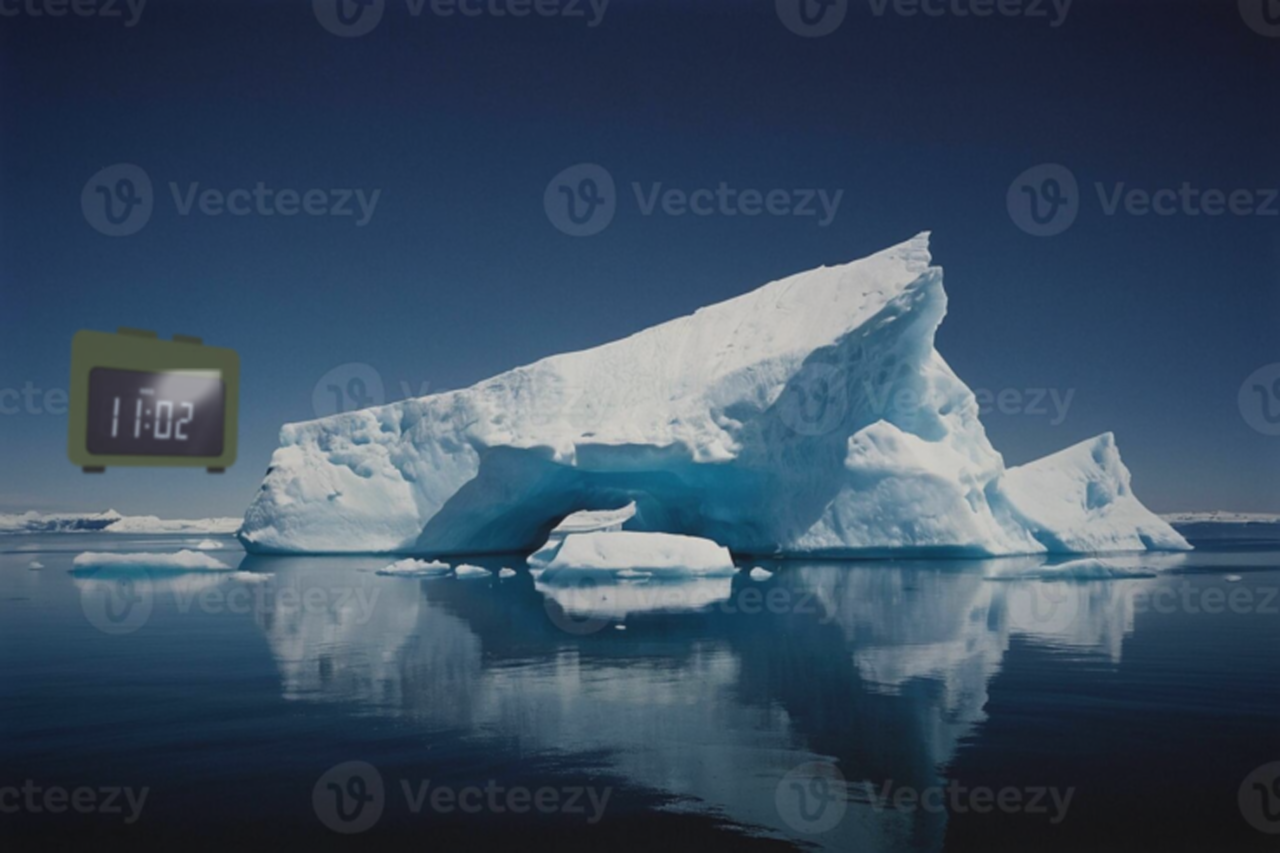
11:02
